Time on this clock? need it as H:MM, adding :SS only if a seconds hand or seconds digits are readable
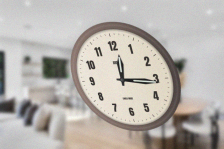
12:16
